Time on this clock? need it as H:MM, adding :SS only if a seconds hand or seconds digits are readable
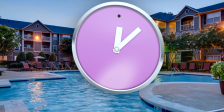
12:07
